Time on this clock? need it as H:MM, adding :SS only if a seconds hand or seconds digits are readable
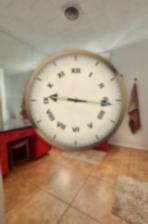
9:16
